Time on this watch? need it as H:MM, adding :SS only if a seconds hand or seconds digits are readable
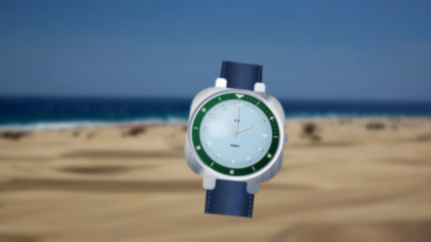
2:00
